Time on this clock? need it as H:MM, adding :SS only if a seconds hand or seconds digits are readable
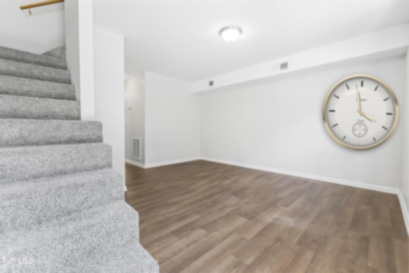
3:58
